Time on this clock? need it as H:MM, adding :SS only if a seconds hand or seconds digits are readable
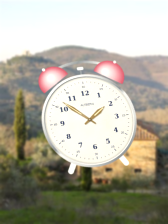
1:52
